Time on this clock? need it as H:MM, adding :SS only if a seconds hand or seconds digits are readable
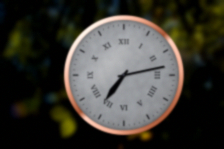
7:13
